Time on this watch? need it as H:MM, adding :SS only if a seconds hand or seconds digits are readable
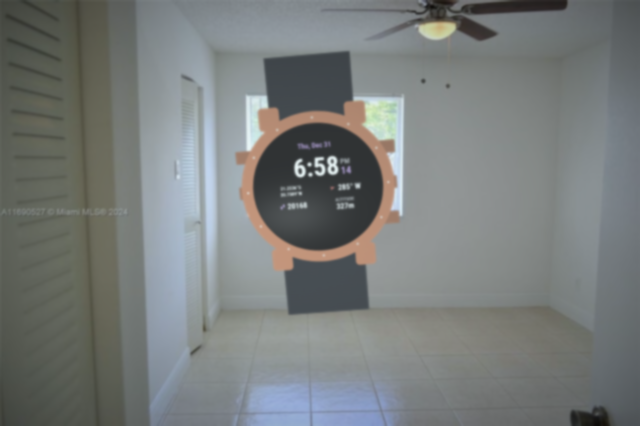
6:58
